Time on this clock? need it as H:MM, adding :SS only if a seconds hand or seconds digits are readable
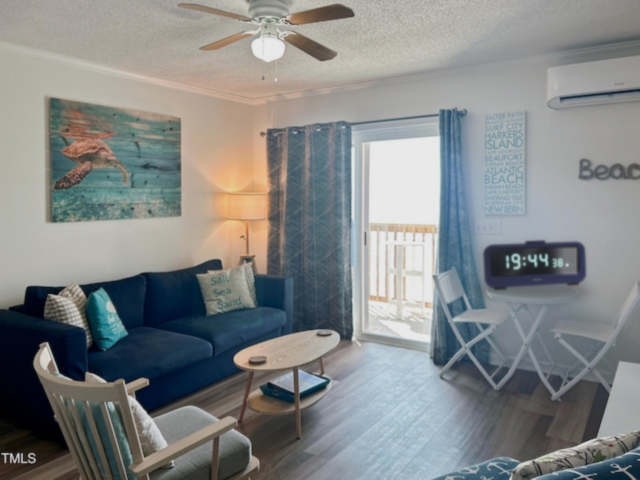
19:44
